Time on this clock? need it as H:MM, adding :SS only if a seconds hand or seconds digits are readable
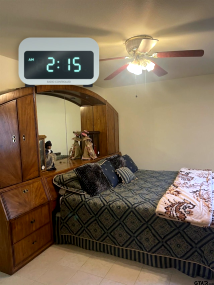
2:15
